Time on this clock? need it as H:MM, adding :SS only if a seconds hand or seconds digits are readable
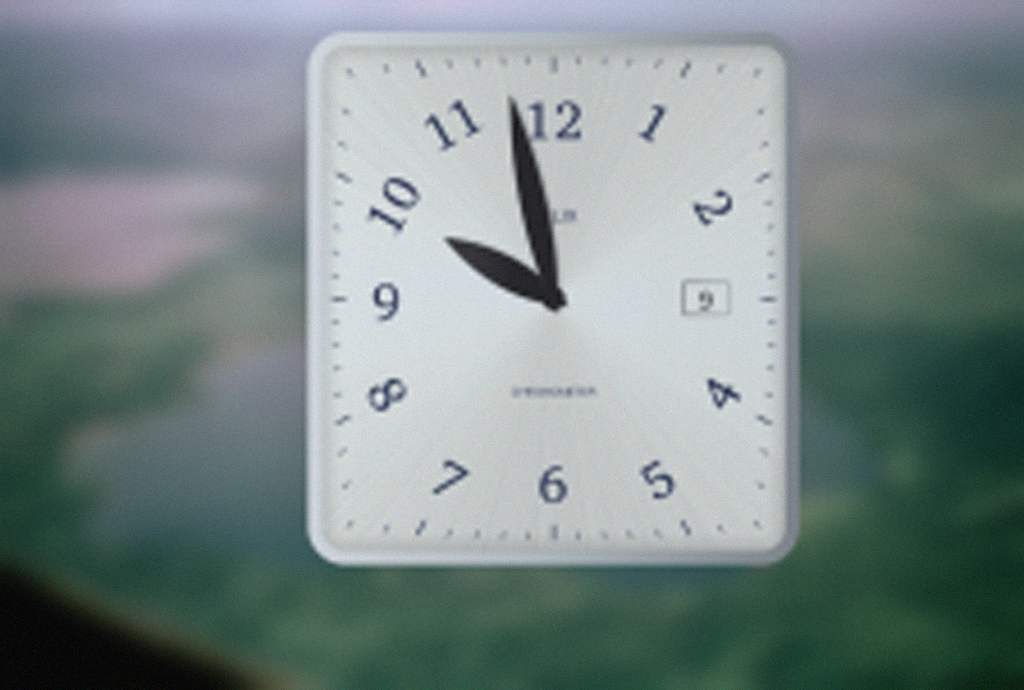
9:58
